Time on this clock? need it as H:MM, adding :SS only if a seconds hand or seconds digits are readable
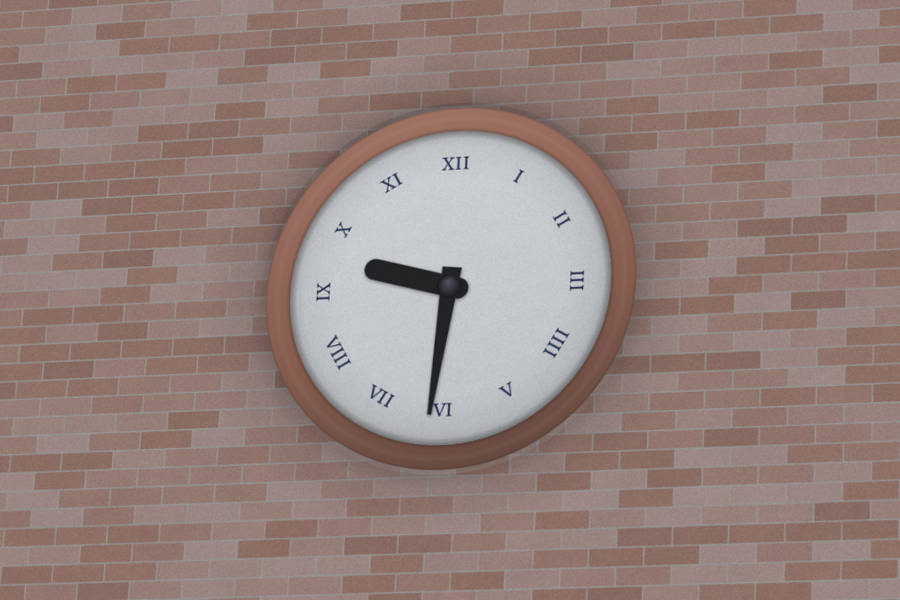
9:31
